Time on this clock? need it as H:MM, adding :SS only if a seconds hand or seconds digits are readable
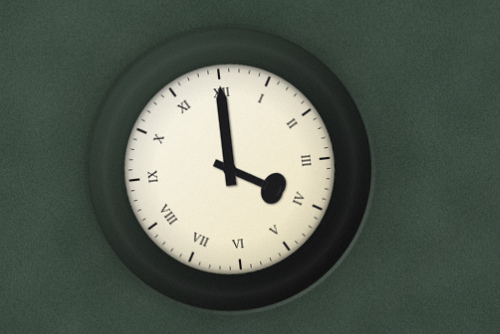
4:00
